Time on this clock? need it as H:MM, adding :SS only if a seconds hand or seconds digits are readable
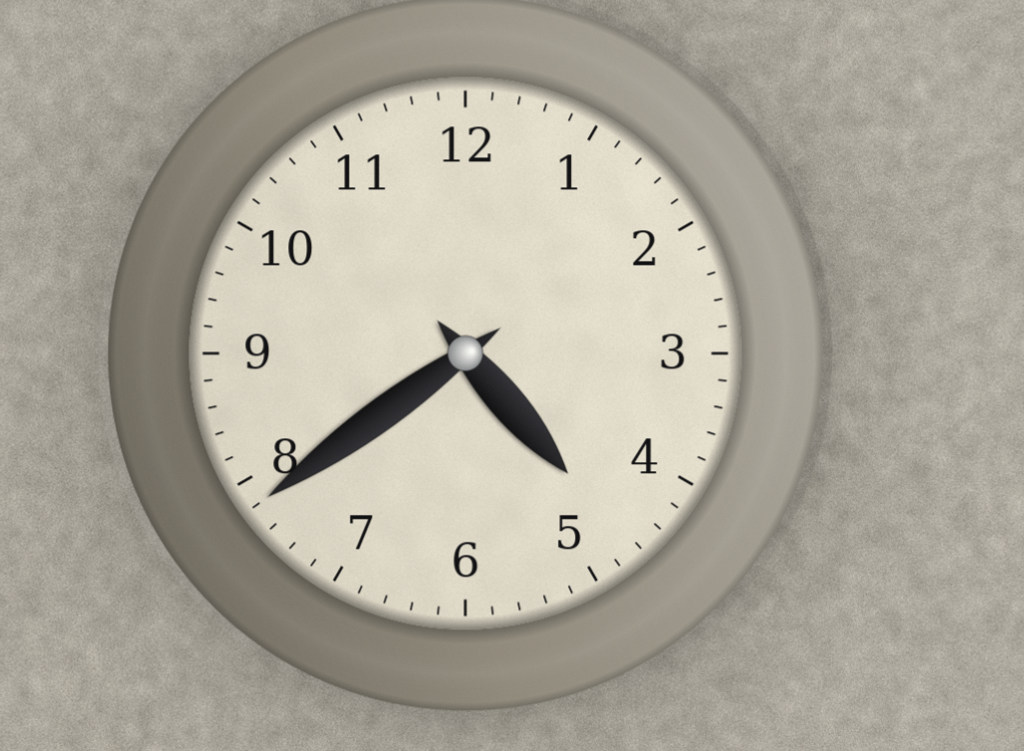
4:39
